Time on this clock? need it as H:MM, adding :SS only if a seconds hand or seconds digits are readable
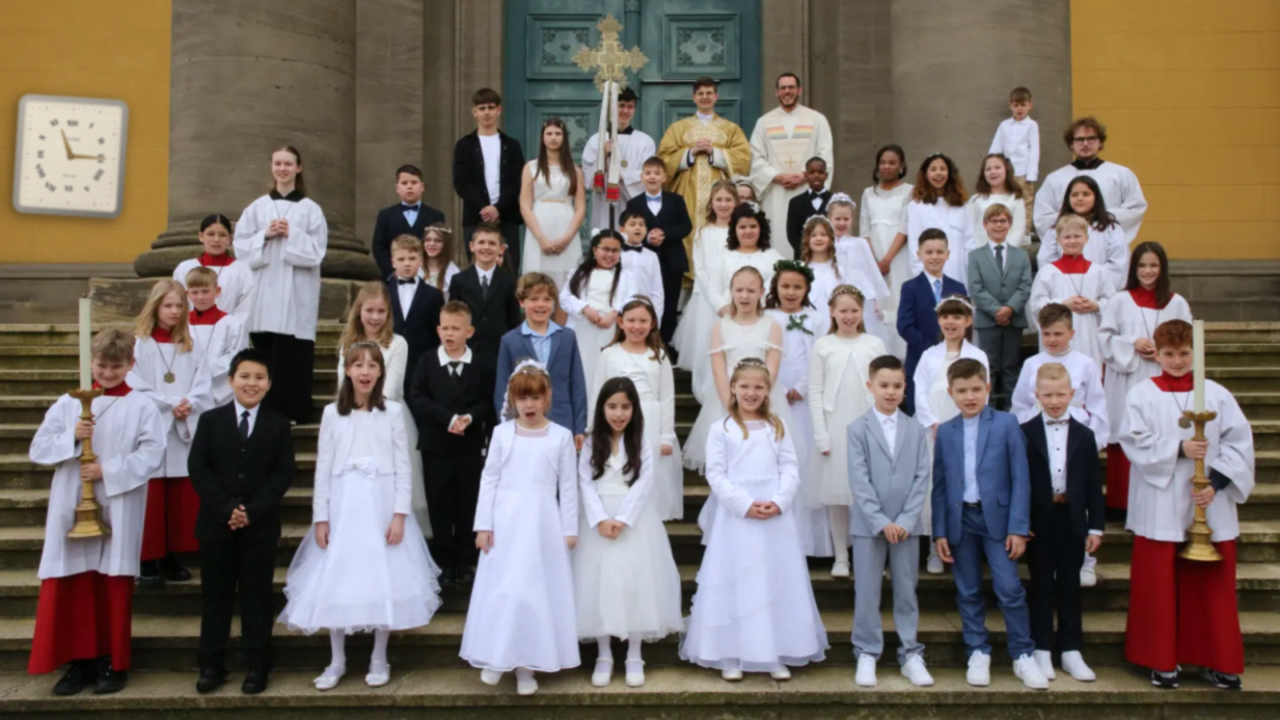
11:15
